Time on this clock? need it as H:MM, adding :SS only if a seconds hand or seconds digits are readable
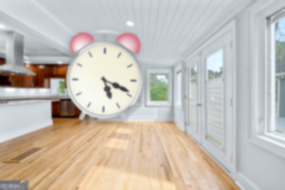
5:19
